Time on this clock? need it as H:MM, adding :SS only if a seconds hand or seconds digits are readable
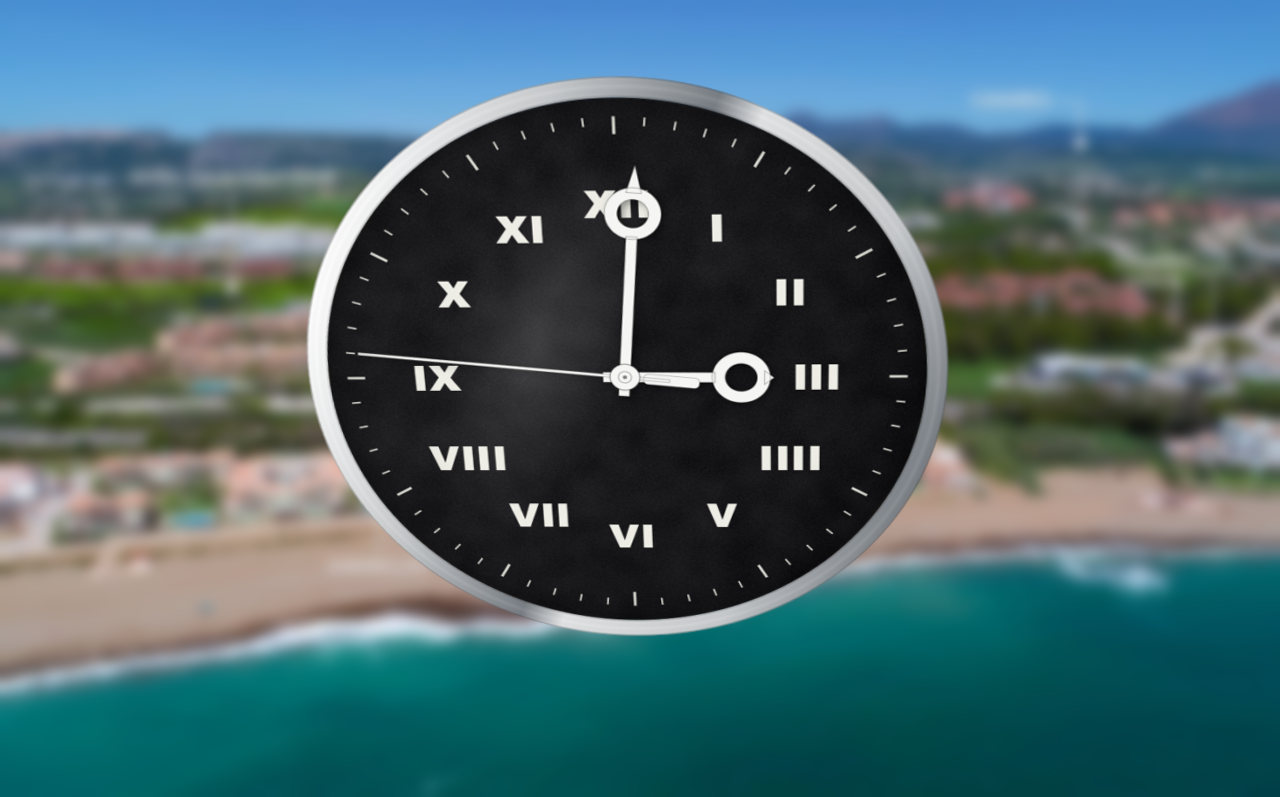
3:00:46
